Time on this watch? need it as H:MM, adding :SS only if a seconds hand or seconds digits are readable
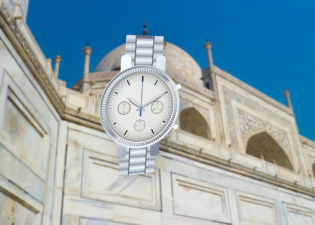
10:10
